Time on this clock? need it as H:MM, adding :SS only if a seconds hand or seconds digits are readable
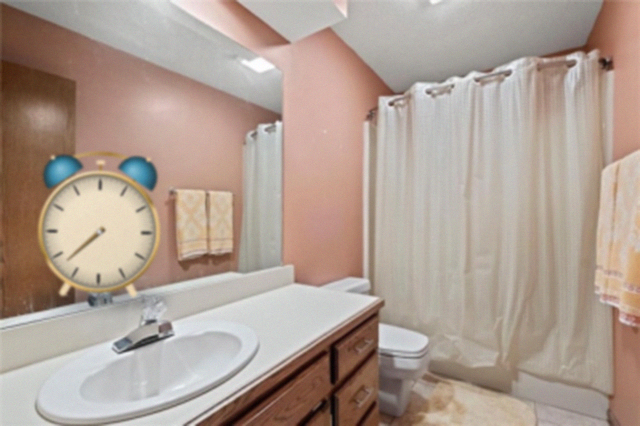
7:38
